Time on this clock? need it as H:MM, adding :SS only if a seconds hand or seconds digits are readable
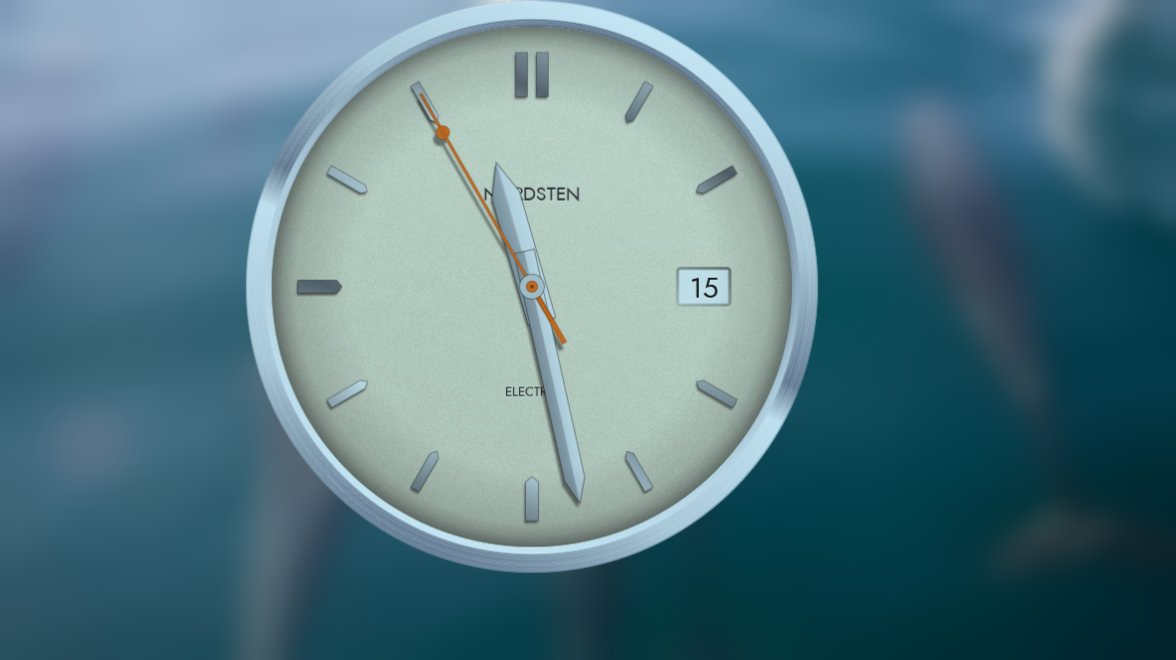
11:27:55
